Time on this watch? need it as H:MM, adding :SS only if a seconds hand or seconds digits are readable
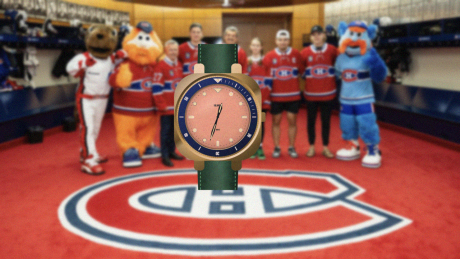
12:33
